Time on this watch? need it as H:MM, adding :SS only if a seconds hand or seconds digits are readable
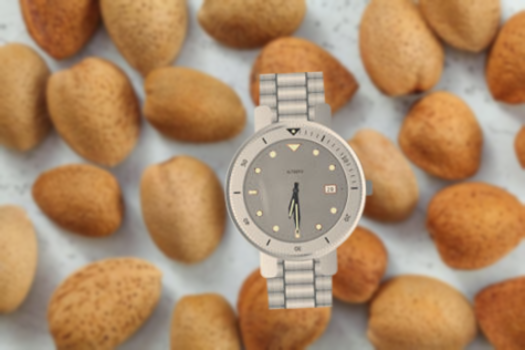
6:30
